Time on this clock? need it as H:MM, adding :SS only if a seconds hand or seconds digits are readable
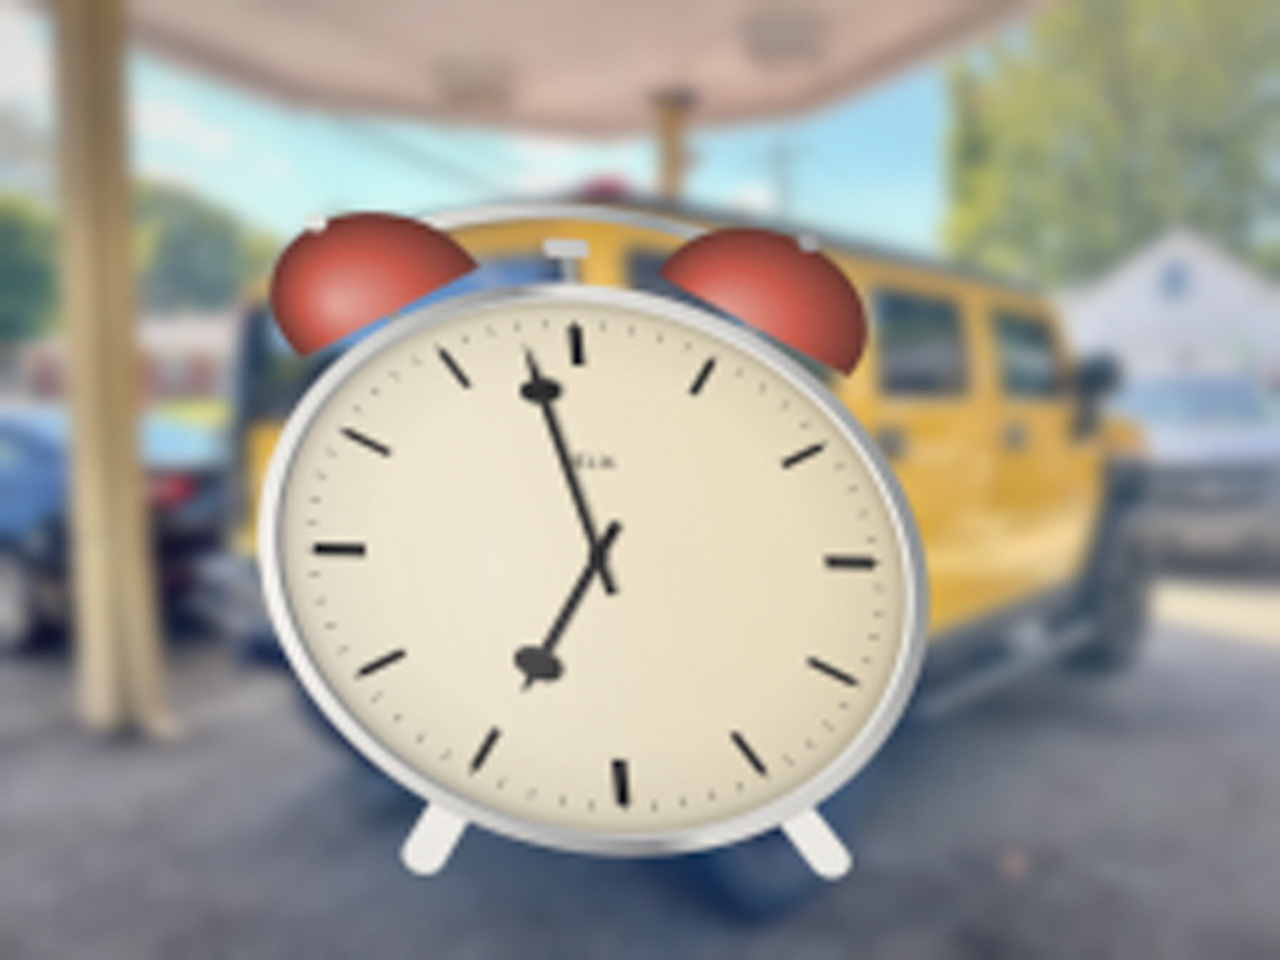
6:58
